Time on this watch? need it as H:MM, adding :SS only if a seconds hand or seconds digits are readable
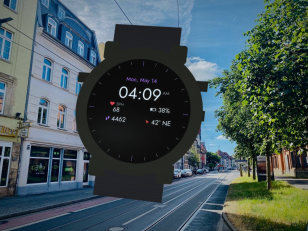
4:09
